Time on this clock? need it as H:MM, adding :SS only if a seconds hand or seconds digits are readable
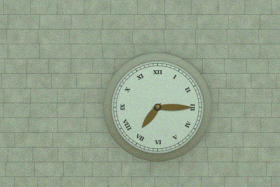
7:15
